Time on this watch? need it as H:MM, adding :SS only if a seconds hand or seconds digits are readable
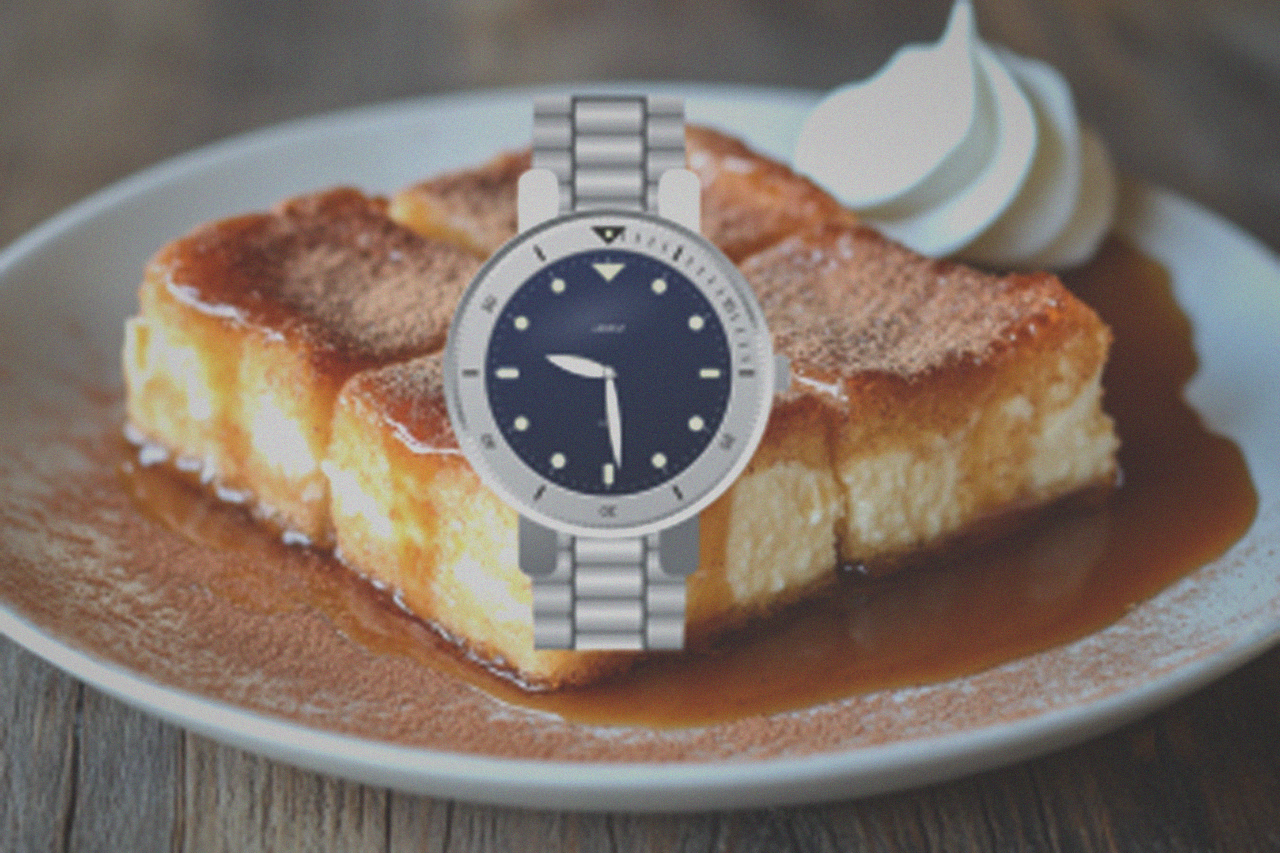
9:29
